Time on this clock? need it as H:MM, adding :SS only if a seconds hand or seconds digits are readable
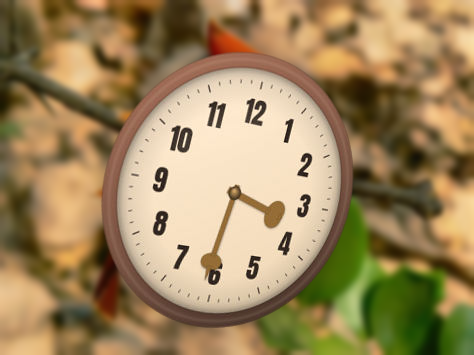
3:31
